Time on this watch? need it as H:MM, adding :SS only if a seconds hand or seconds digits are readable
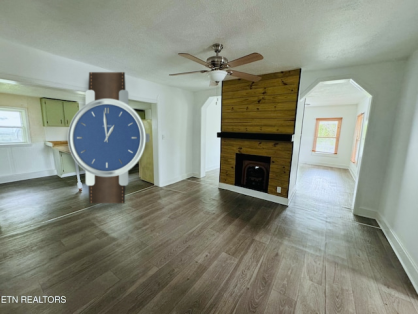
12:59
